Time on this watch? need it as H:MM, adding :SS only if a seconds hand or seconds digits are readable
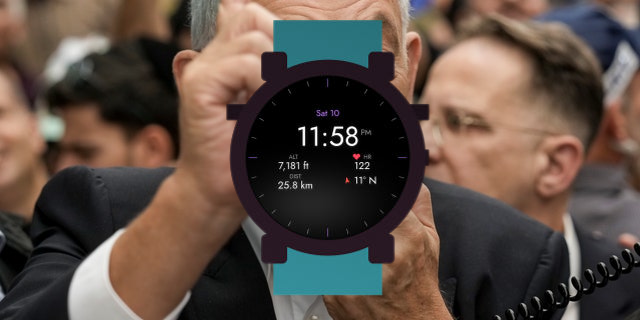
11:58
